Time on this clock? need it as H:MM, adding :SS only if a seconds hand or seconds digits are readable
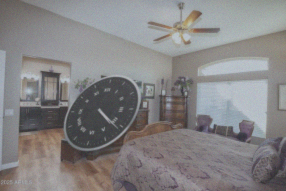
4:21
